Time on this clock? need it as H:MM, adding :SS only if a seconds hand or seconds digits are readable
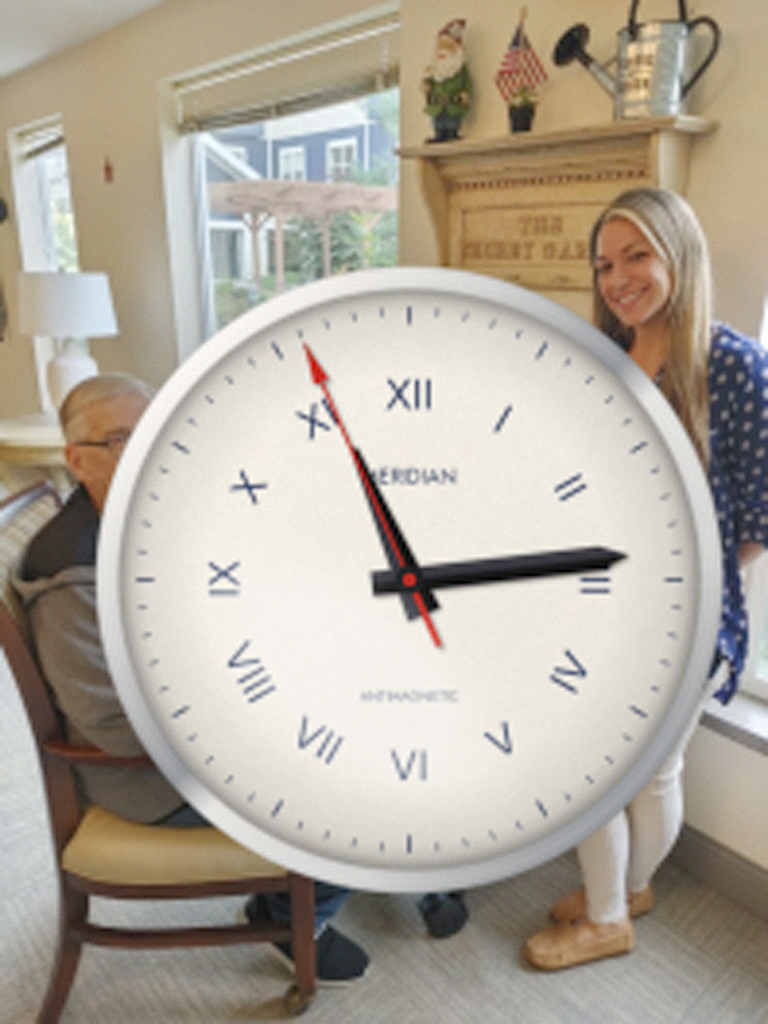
11:13:56
